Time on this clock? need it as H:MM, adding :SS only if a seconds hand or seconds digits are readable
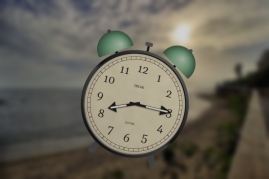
8:15
